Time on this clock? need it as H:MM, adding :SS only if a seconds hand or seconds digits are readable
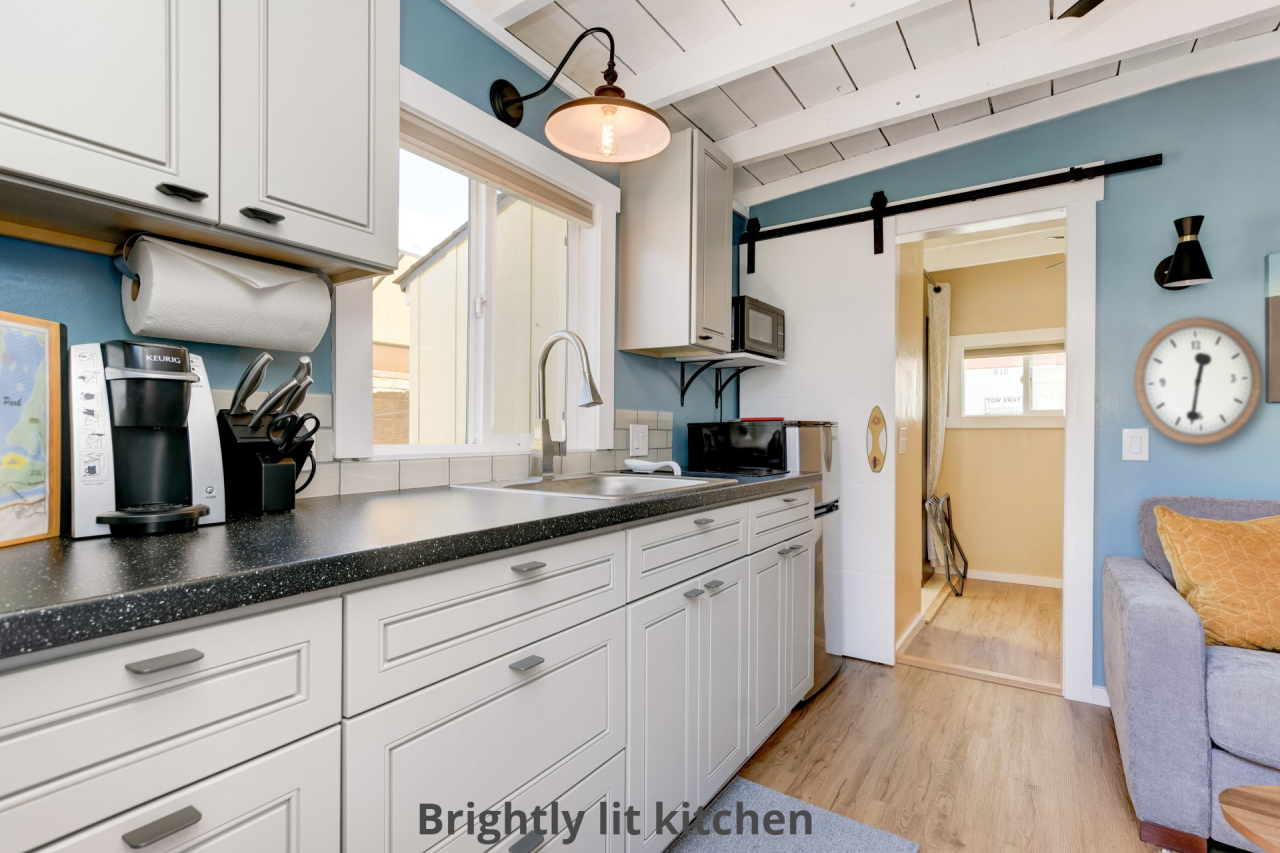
12:32
